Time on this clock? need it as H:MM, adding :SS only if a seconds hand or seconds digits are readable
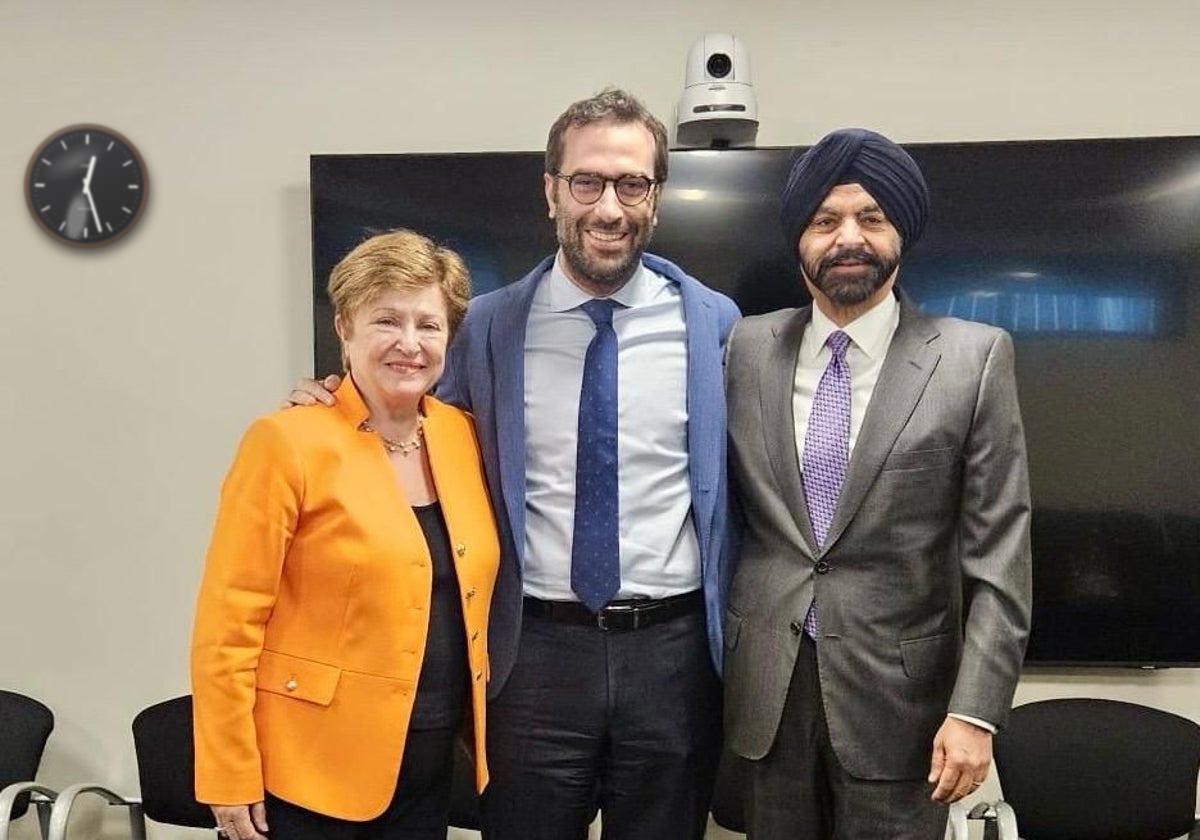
12:27
